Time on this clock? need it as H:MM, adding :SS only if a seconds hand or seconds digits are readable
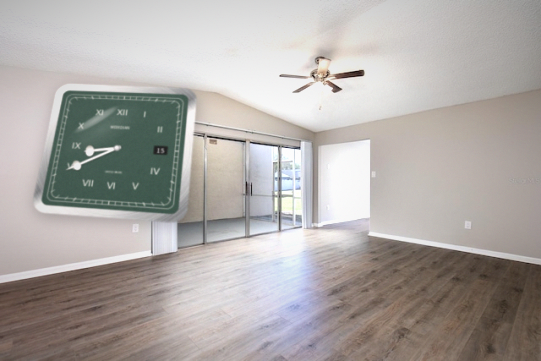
8:40
